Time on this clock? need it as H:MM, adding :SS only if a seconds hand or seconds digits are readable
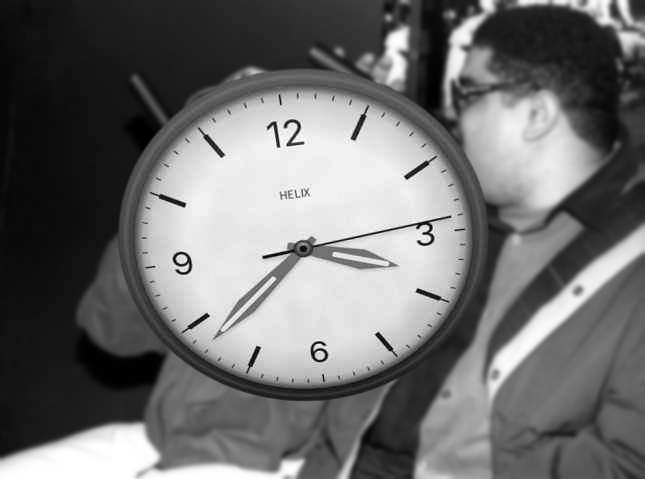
3:38:14
